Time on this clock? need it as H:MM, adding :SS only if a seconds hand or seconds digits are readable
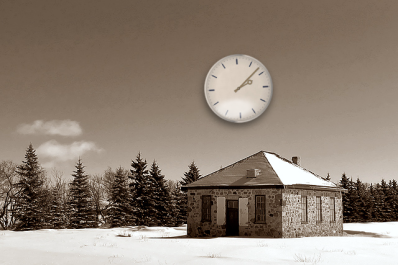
2:08
